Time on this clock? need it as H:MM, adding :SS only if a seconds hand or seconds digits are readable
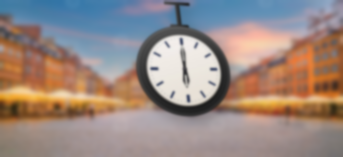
6:00
